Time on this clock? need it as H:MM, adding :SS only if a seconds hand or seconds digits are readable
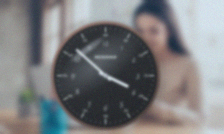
3:52
